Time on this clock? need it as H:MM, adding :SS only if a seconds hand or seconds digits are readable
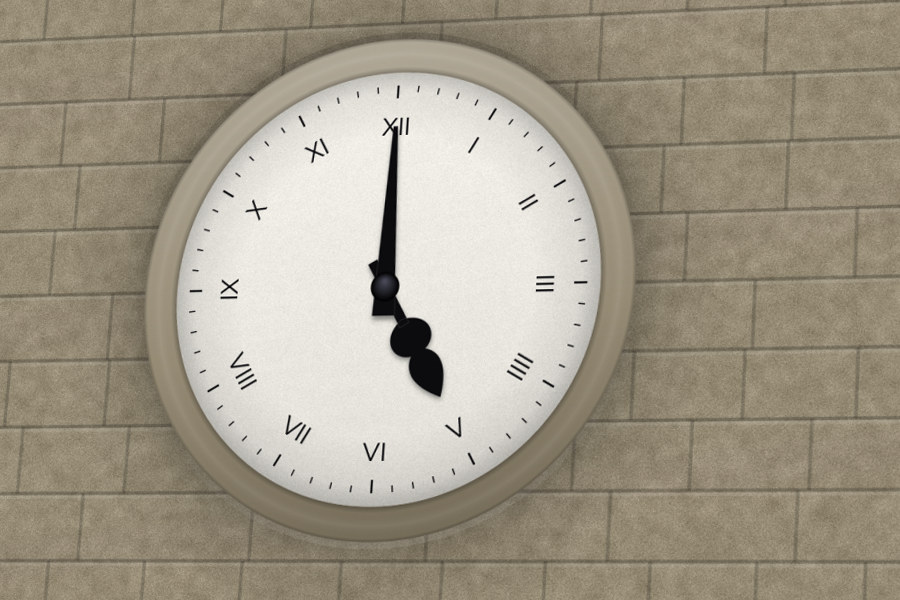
5:00
